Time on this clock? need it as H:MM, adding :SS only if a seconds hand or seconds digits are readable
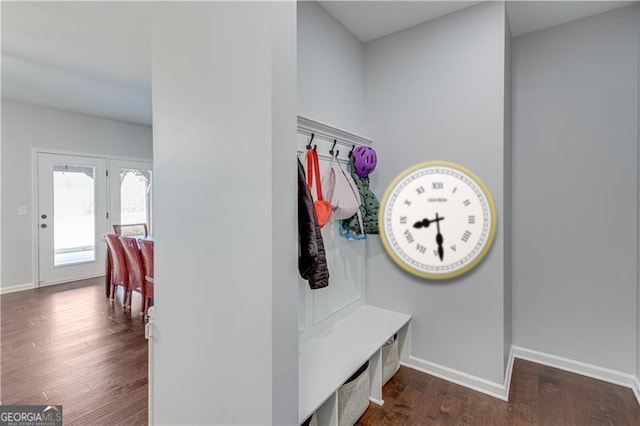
8:29
